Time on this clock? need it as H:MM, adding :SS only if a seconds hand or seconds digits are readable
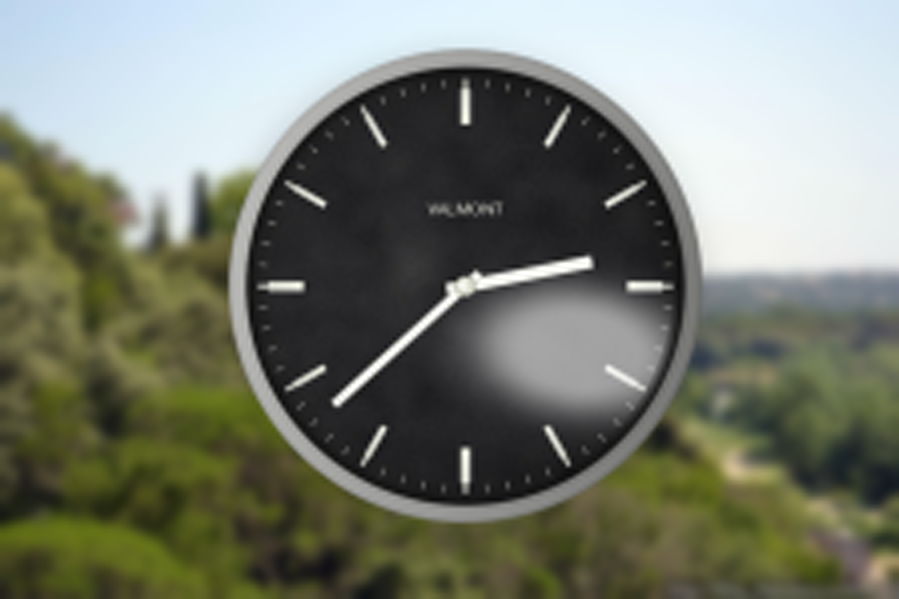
2:38
